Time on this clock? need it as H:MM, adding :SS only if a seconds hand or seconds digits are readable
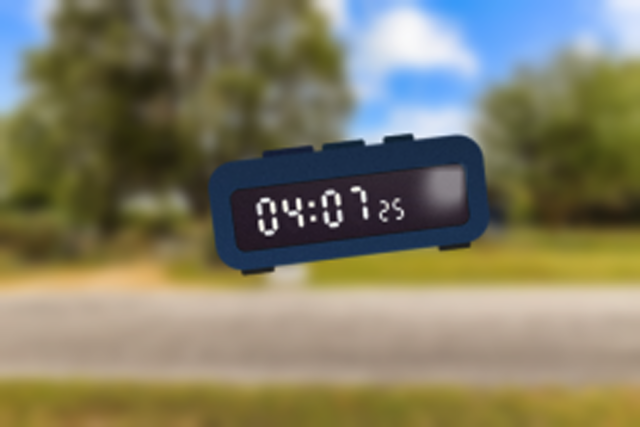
4:07:25
